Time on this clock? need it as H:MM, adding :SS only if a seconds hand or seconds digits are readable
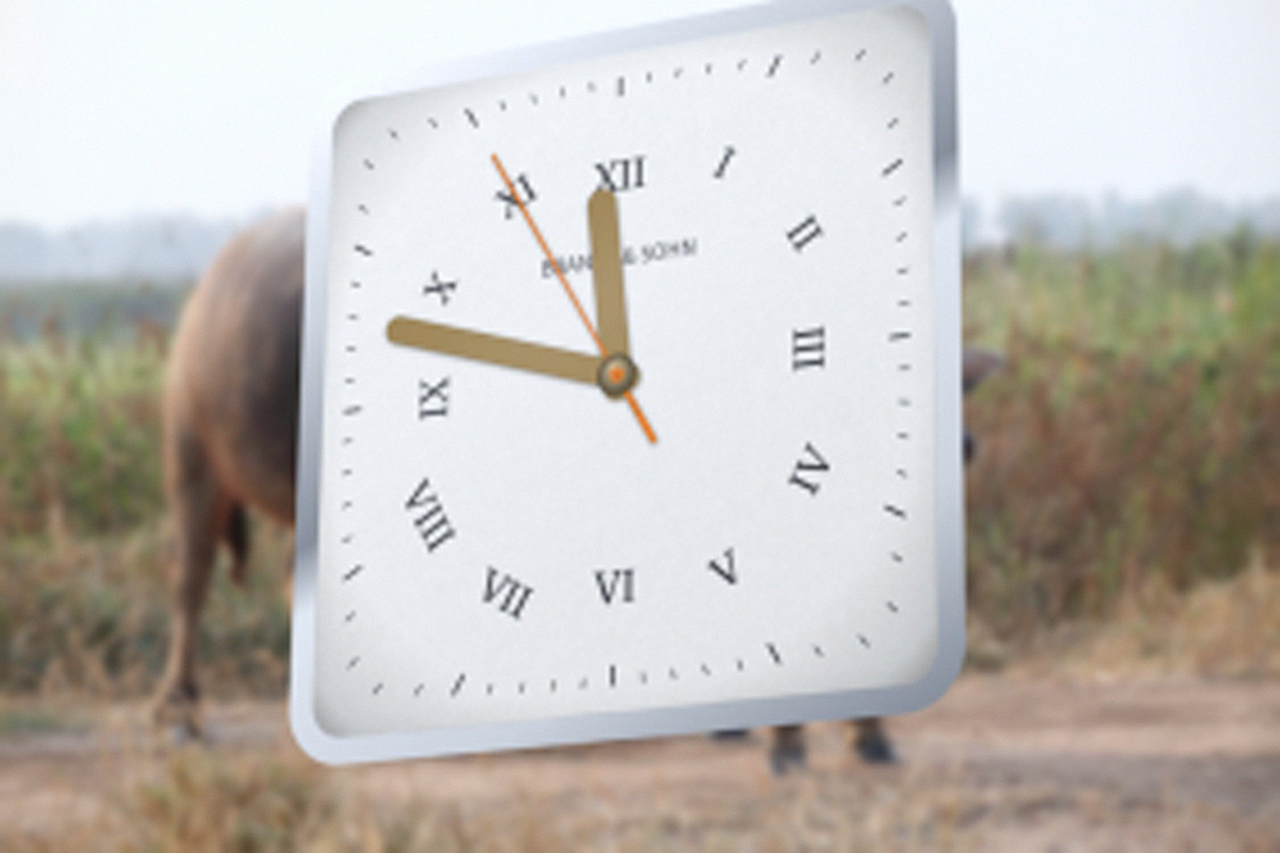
11:47:55
